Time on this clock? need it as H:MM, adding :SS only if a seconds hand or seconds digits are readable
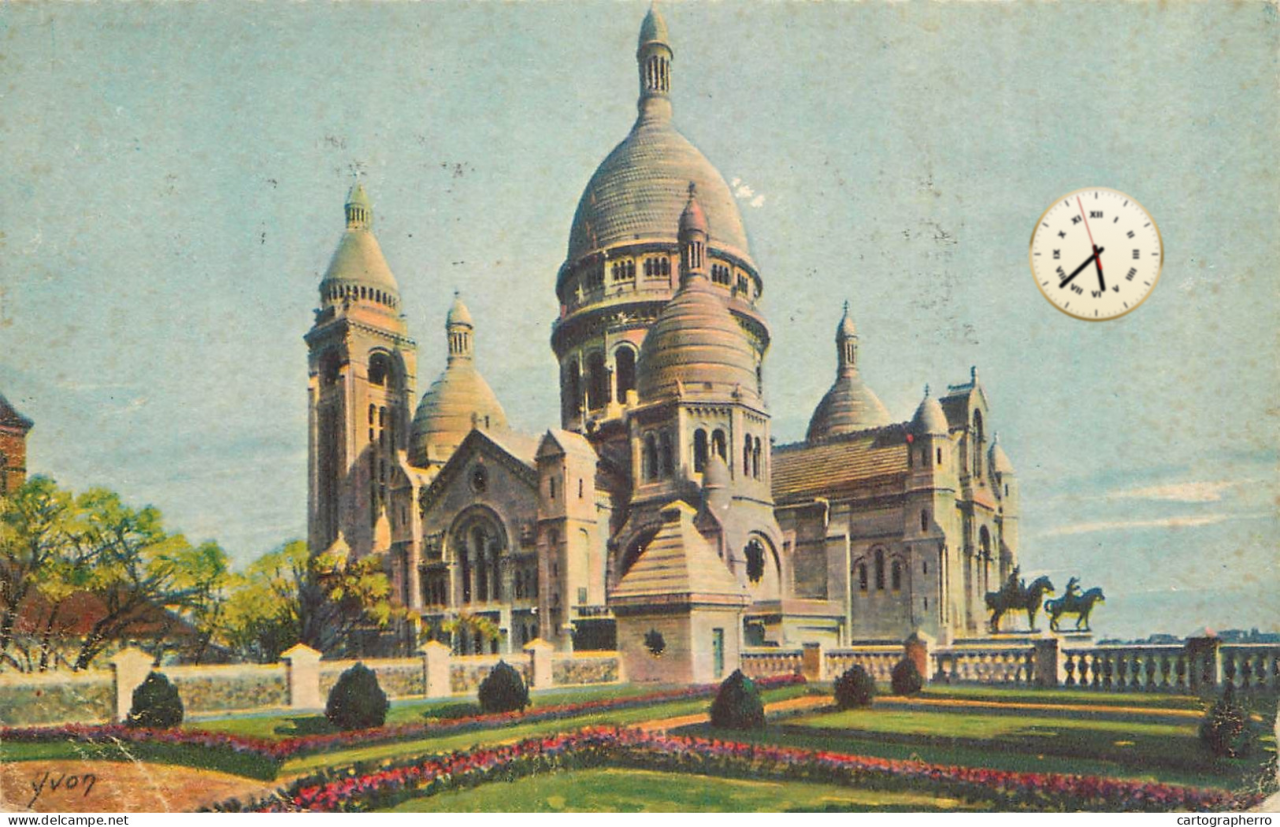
5:37:57
